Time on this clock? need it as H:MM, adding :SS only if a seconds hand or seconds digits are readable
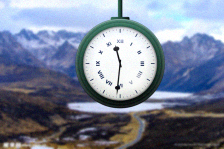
11:31
